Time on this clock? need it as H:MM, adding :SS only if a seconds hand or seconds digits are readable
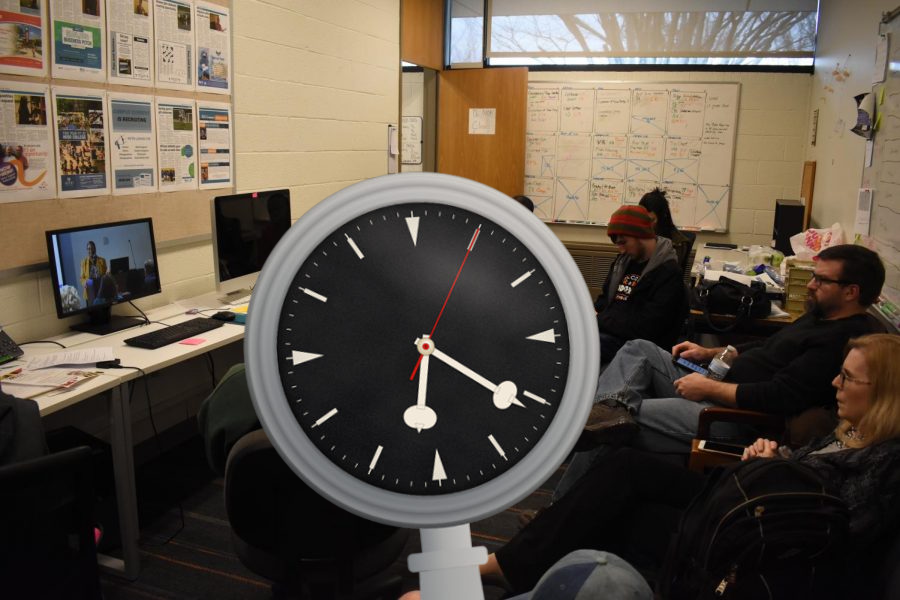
6:21:05
